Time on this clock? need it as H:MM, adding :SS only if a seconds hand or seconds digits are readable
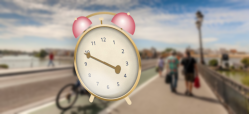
3:49
